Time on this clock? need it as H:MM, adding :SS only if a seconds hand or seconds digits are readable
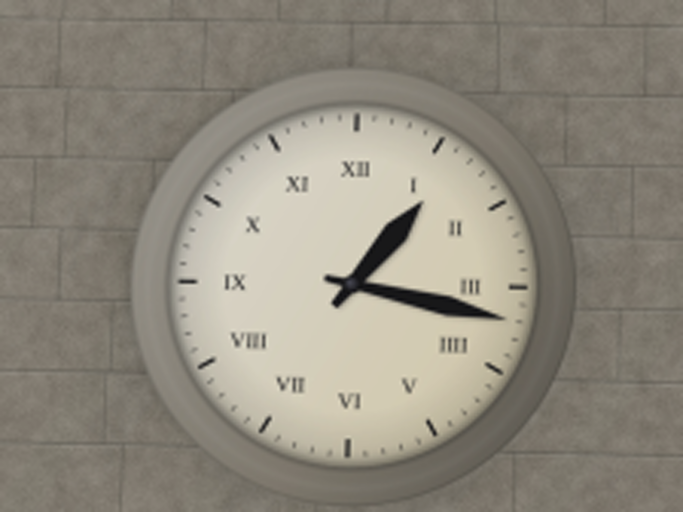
1:17
